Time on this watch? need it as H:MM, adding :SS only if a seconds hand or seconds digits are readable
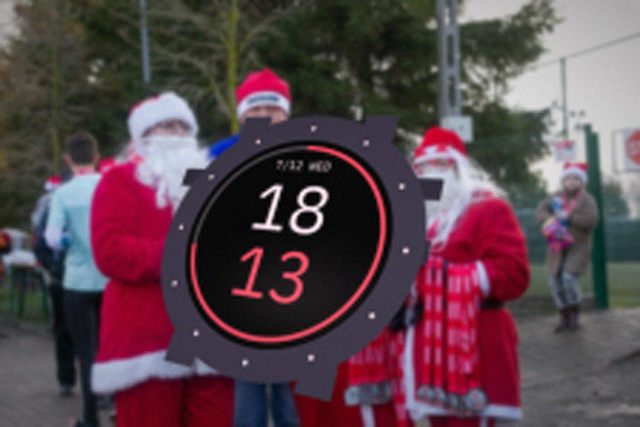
18:13
